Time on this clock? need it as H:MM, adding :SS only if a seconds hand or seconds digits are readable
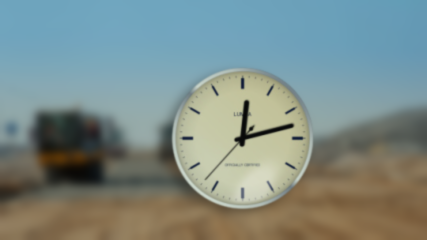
12:12:37
